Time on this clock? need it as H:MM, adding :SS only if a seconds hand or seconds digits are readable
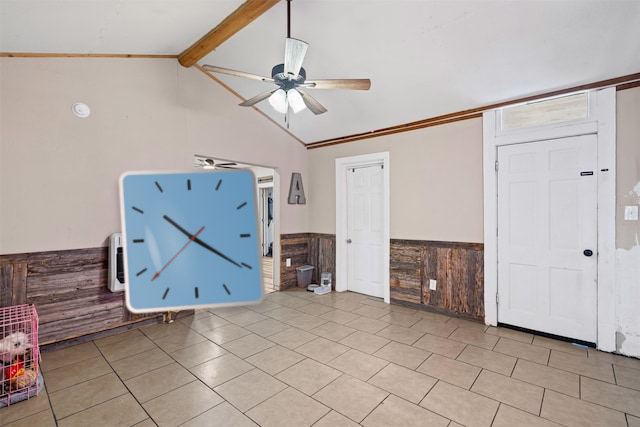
10:20:38
